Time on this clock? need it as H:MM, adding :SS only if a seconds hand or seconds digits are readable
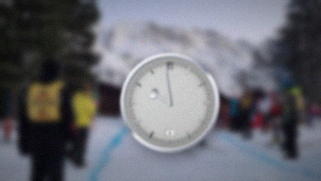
9:59
